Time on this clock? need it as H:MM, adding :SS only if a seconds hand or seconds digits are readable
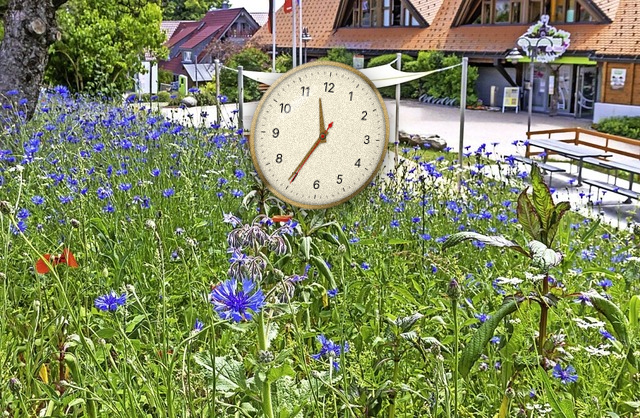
11:35:35
